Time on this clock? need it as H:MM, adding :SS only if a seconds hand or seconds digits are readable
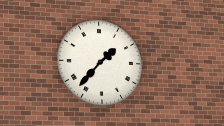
1:37
